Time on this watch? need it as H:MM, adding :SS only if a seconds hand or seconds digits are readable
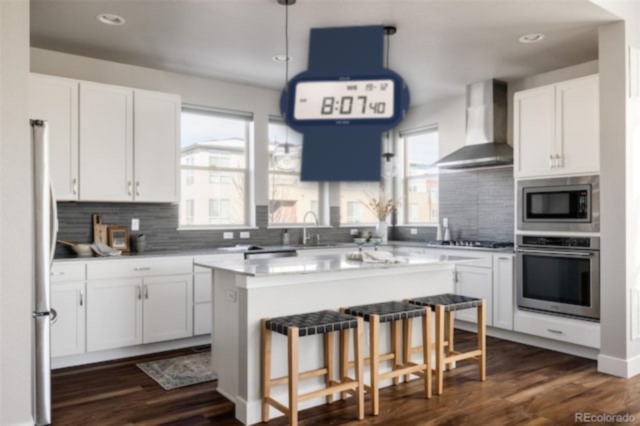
8:07
